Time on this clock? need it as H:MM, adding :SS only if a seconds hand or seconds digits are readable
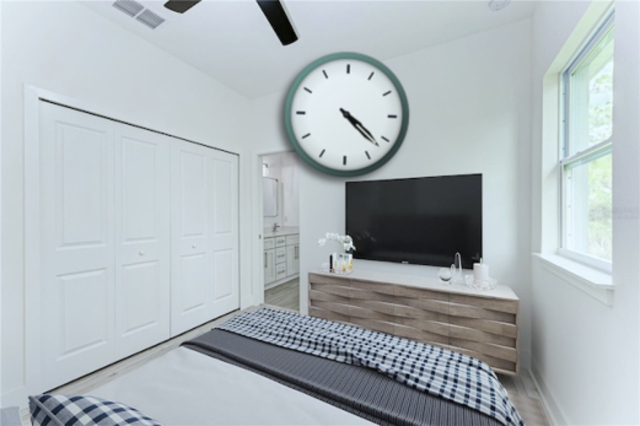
4:22
